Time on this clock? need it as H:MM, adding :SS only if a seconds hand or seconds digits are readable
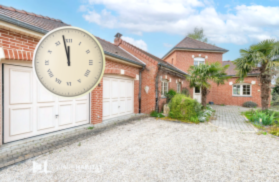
11:58
